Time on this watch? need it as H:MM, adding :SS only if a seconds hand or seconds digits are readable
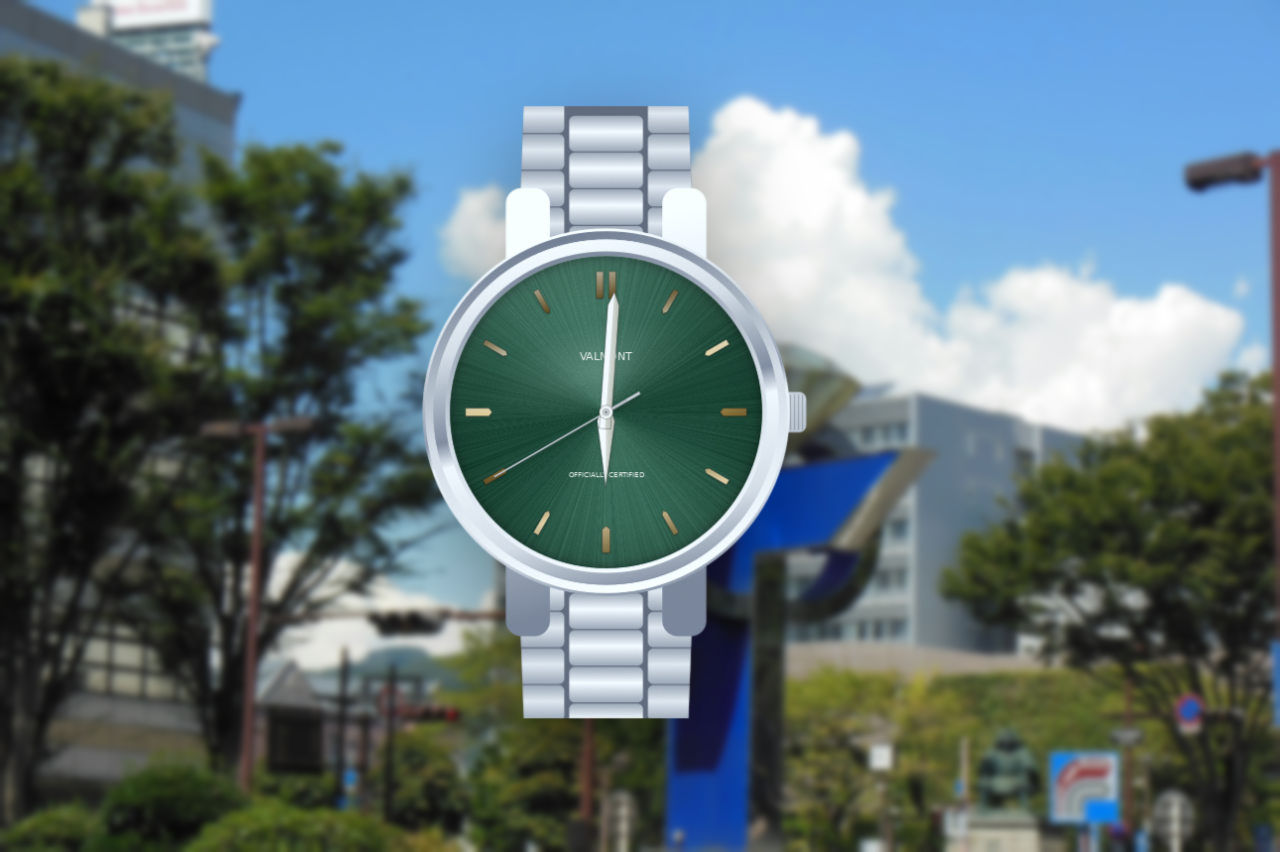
6:00:40
